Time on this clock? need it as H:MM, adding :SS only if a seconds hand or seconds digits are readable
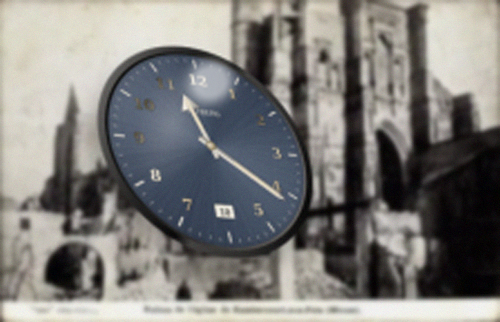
11:21
